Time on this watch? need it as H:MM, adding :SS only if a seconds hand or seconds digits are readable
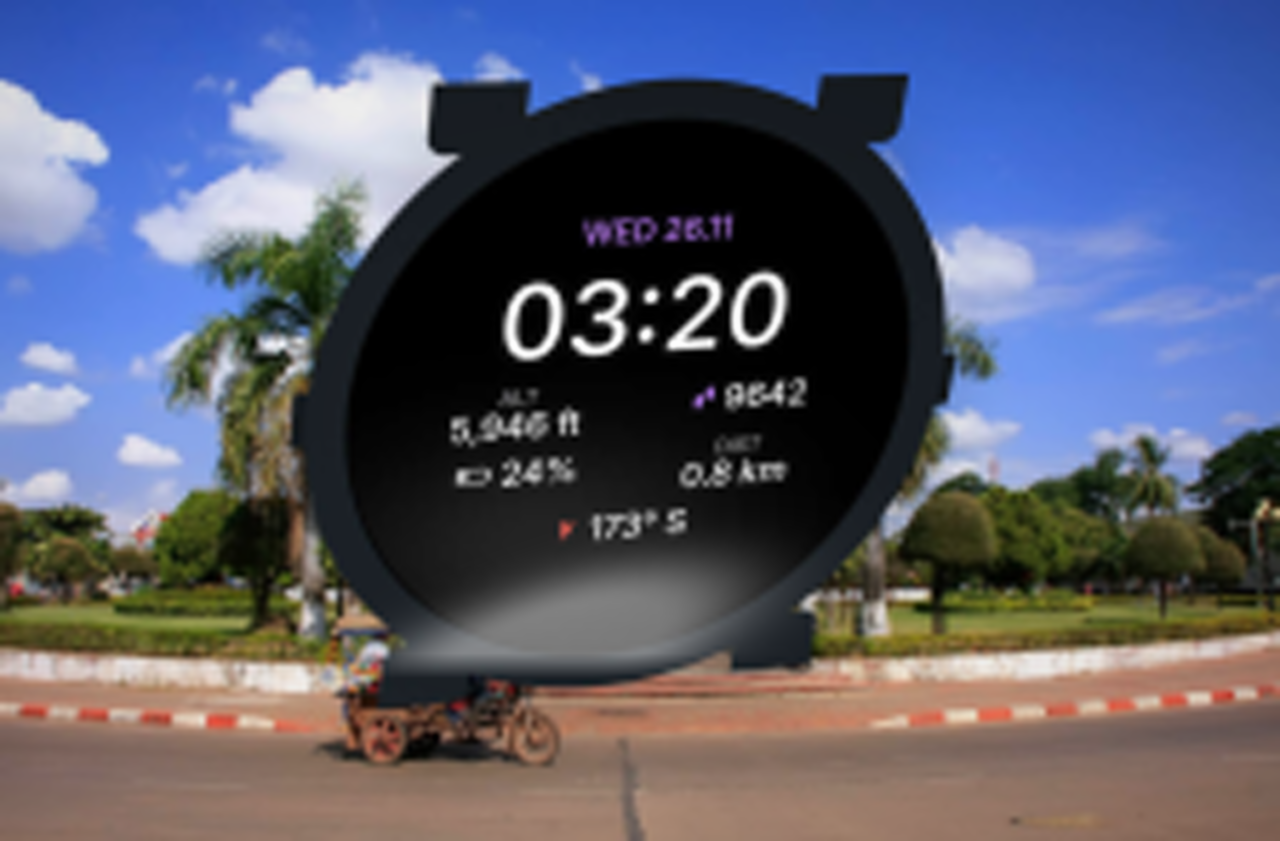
3:20
